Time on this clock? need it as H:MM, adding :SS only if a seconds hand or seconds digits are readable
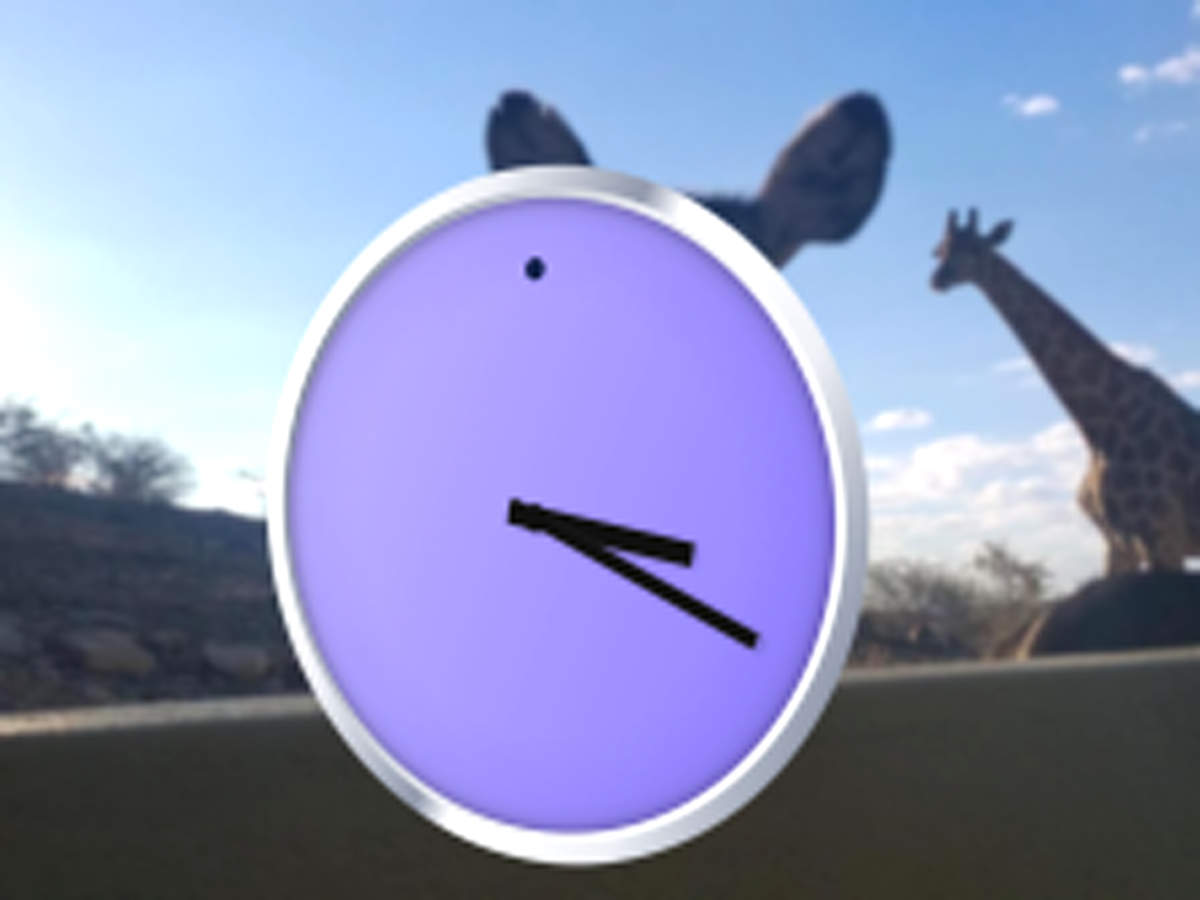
3:19
